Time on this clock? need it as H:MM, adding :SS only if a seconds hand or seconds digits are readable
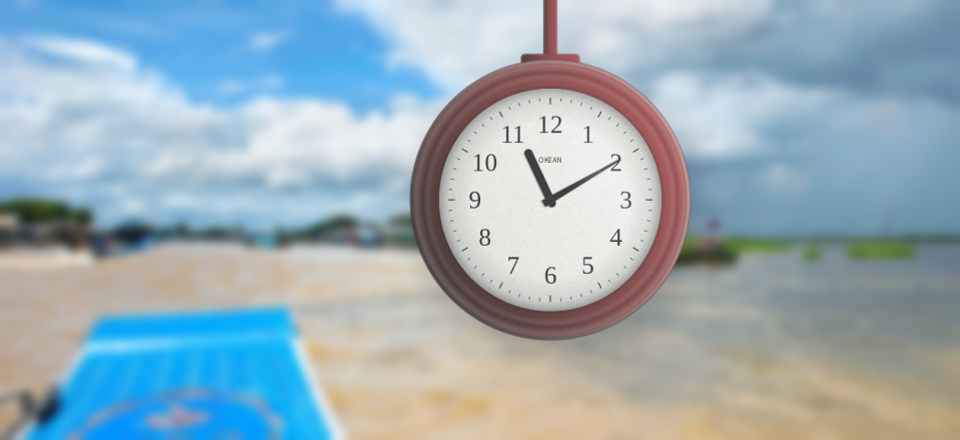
11:10
